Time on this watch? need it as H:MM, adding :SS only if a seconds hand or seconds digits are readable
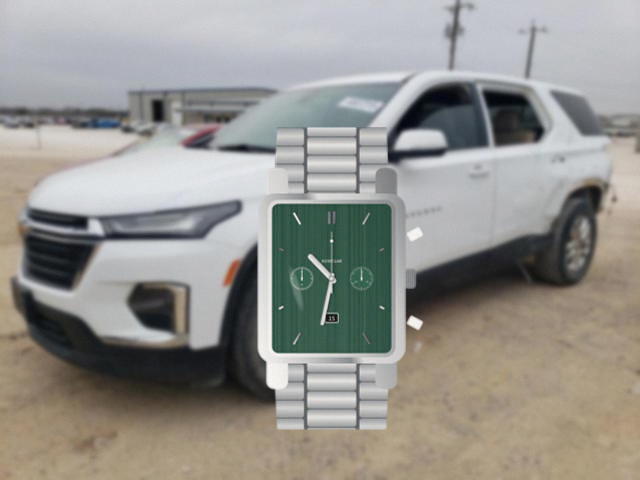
10:32
